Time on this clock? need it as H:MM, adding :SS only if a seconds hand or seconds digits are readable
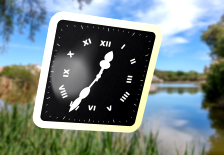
12:35
